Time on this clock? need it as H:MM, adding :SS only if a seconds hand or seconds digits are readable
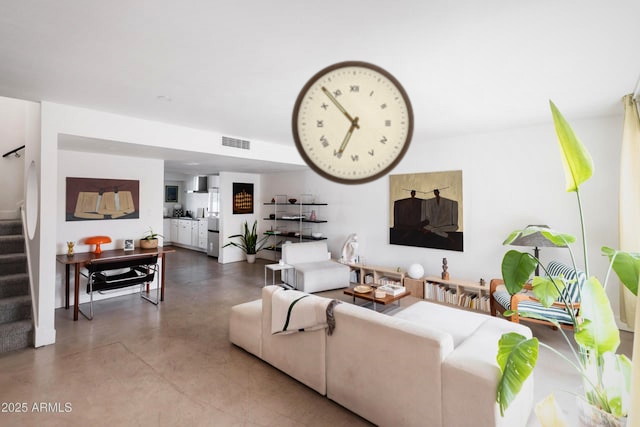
6:53
